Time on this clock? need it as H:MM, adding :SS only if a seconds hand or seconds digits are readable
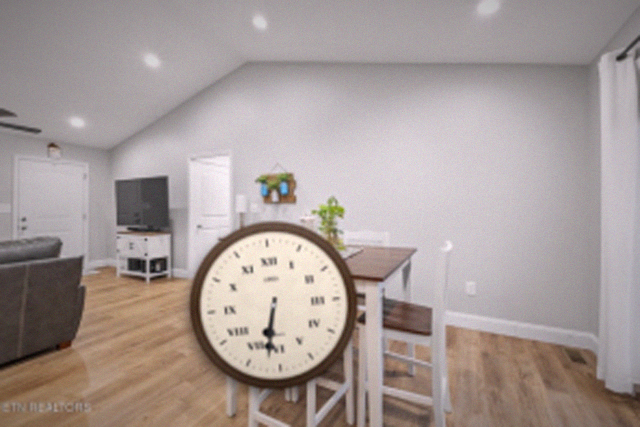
6:32
